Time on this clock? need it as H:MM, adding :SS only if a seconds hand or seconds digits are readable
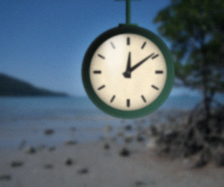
12:09
